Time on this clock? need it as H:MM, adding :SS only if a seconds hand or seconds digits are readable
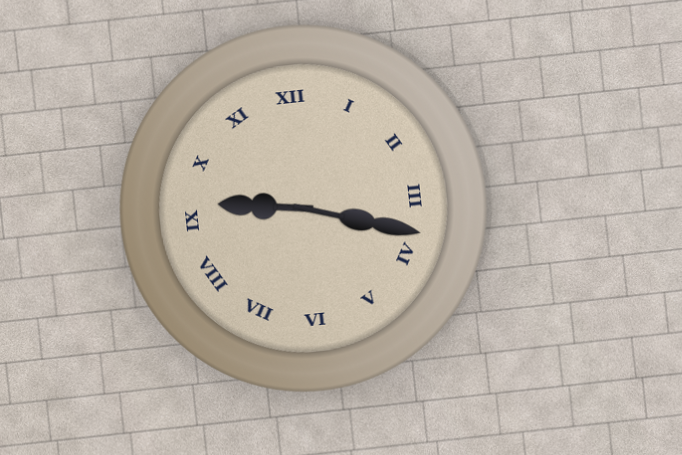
9:18
